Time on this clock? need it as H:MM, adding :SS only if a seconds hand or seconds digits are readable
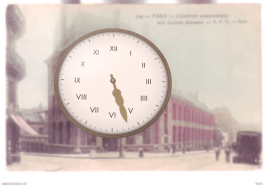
5:27
